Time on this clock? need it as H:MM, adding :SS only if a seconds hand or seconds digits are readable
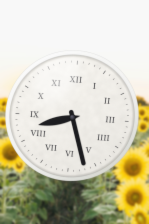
8:27
